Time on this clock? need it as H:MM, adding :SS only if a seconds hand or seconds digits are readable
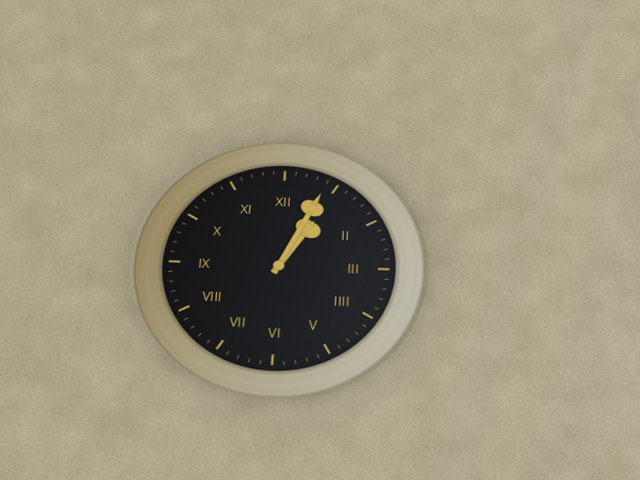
1:04
